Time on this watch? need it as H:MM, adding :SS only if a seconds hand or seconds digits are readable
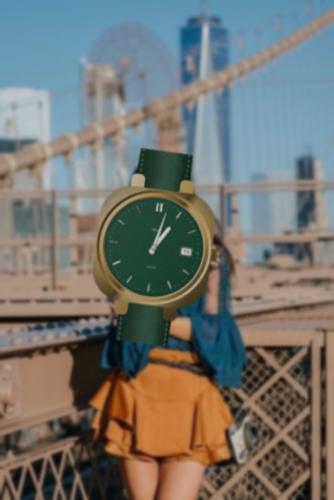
1:02
